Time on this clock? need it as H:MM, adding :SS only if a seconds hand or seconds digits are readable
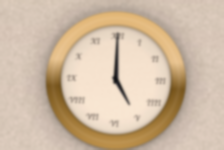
5:00
